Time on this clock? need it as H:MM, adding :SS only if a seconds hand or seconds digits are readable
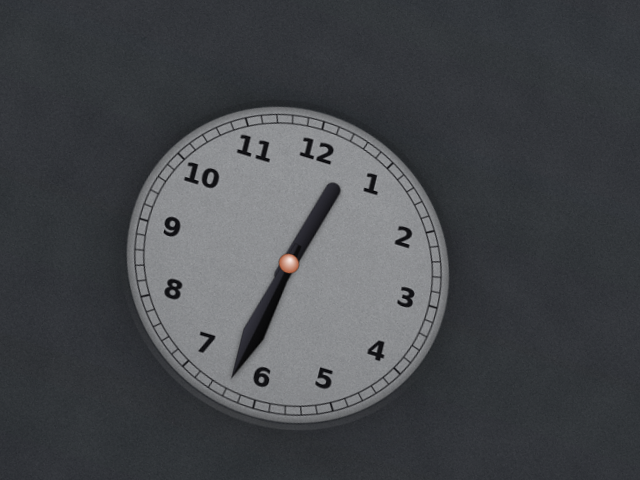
12:32
